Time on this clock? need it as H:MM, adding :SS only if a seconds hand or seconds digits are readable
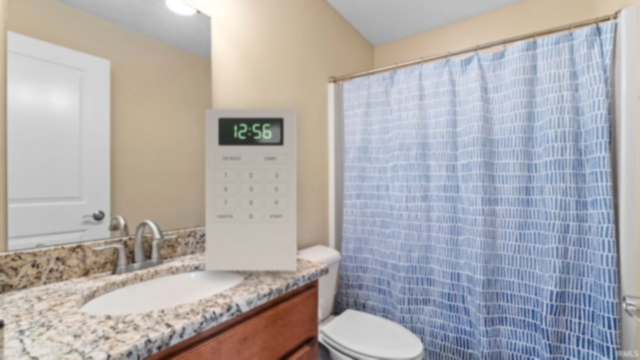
12:56
